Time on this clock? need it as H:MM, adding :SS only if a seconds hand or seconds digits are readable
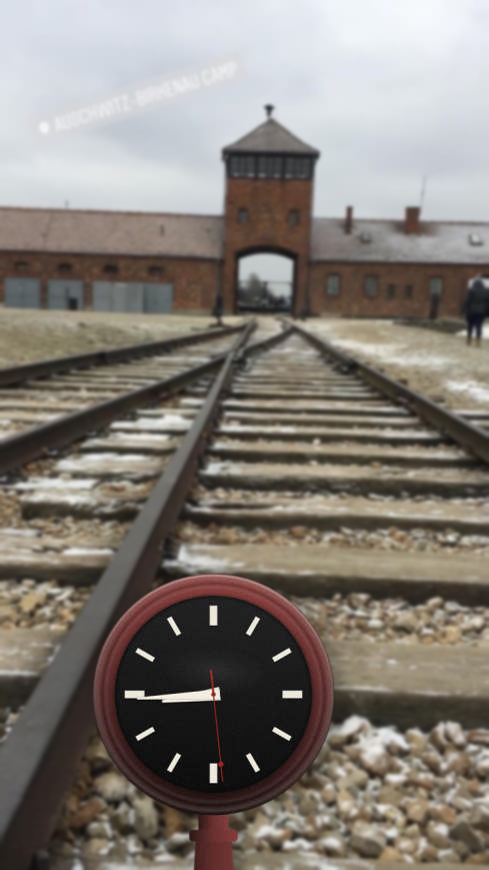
8:44:29
